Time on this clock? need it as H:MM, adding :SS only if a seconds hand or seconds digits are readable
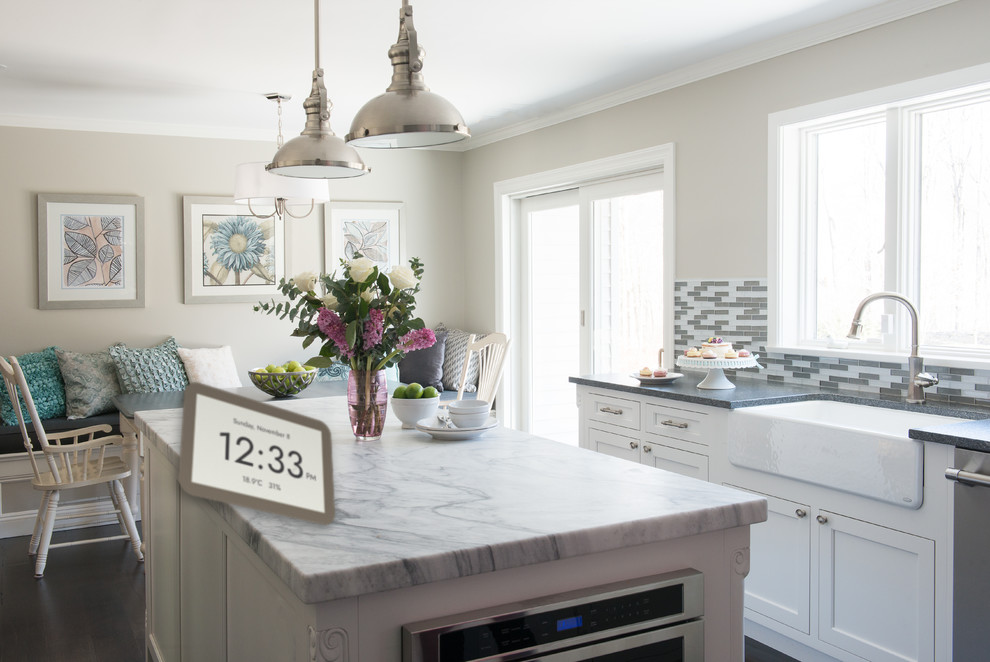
12:33
